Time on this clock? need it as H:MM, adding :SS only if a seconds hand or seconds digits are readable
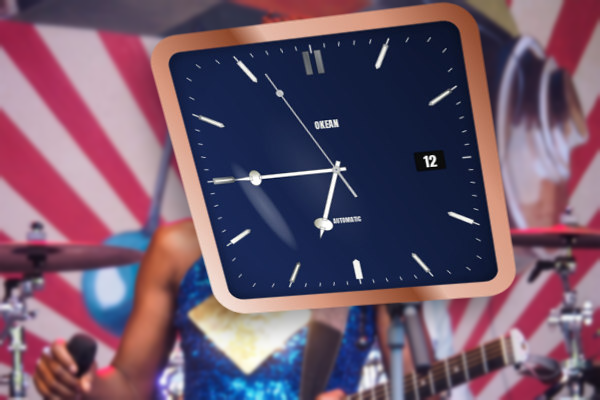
6:44:56
